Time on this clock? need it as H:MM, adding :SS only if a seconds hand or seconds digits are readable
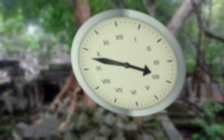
3:48
